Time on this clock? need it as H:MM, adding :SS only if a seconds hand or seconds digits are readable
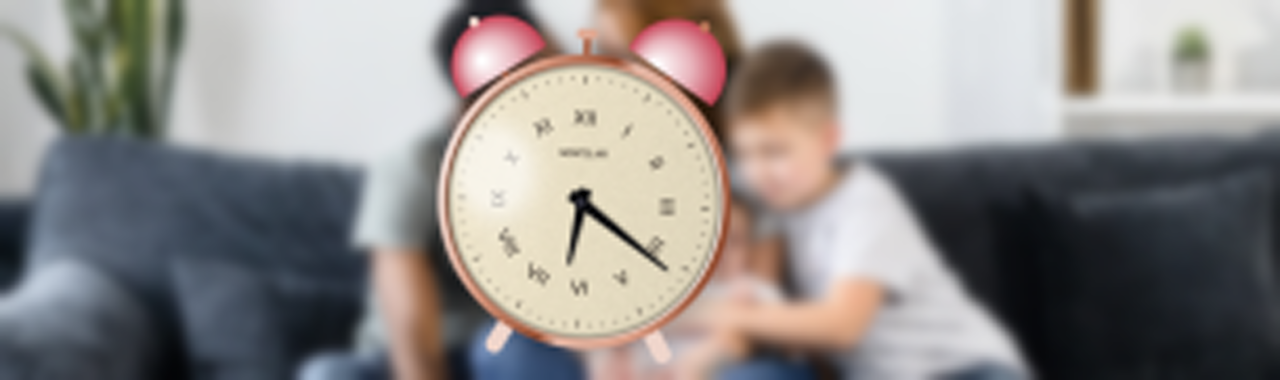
6:21
